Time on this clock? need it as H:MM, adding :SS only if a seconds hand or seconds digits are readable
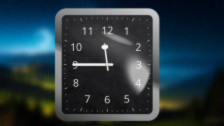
11:45
